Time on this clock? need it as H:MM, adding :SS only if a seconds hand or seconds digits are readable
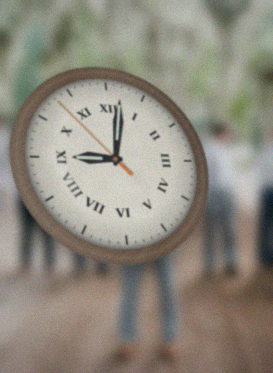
9:01:53
